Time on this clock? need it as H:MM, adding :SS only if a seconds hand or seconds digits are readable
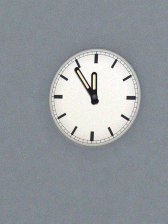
11:54
